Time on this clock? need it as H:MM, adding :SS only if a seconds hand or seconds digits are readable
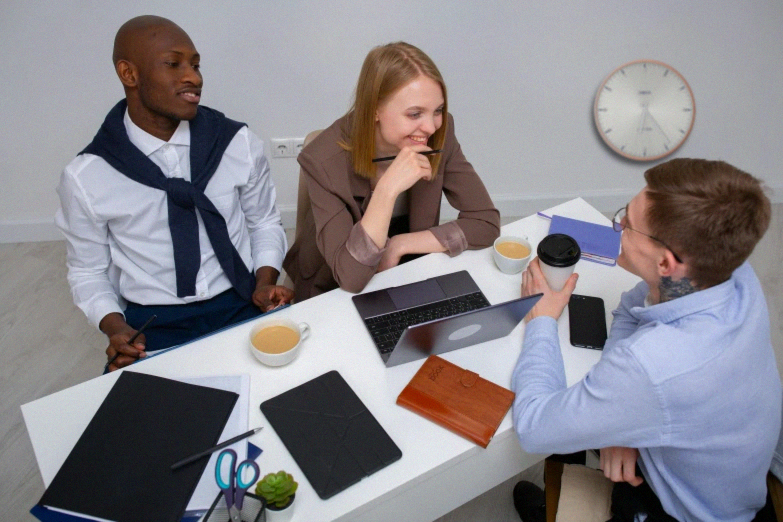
6:24
